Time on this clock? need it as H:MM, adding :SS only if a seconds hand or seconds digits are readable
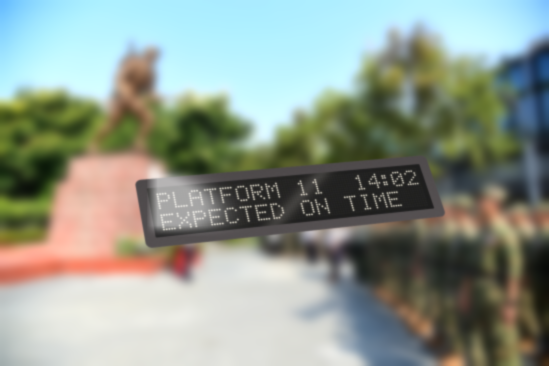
14:02
